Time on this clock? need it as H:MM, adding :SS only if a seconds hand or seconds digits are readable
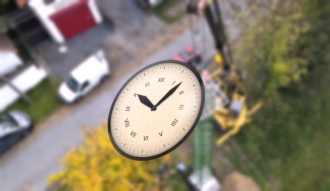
10:07
